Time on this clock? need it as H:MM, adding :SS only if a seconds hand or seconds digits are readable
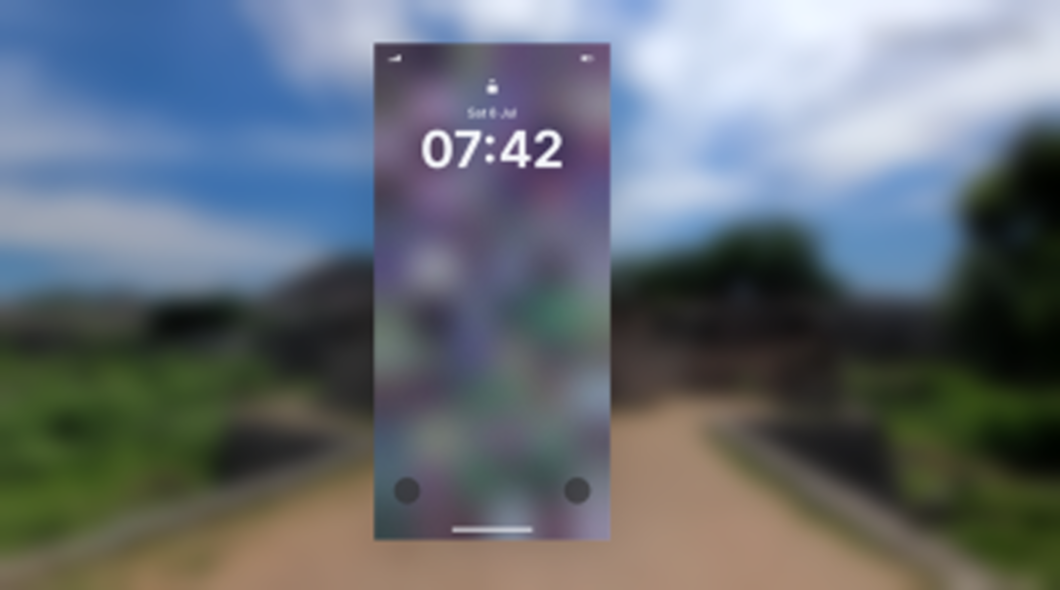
7:42
